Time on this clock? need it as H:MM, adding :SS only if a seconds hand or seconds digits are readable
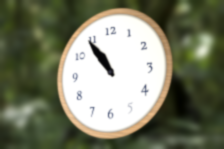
10:54
